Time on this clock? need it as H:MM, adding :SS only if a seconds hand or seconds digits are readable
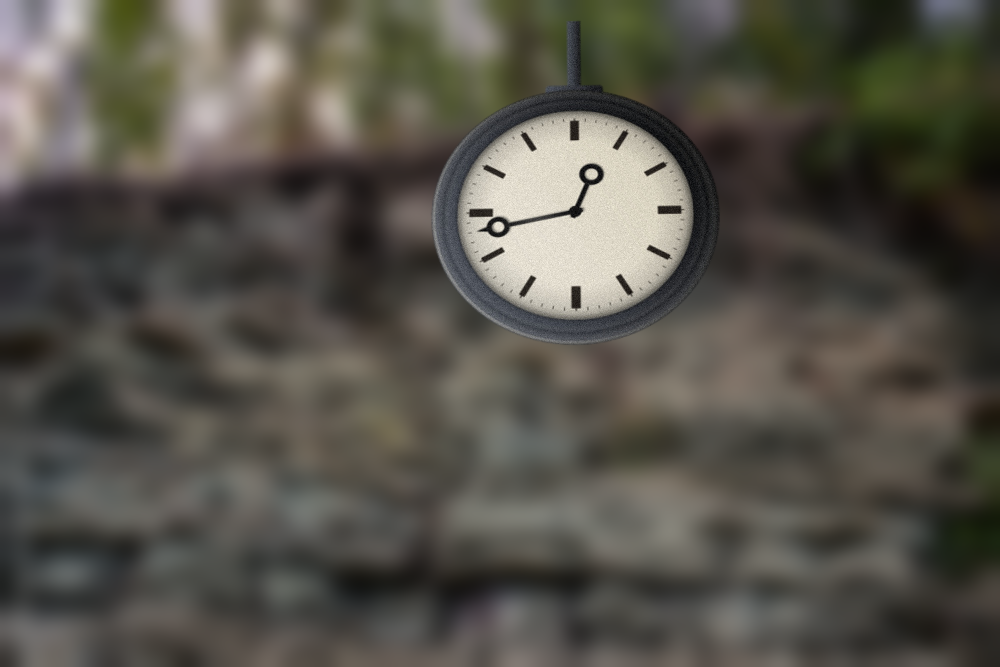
12:43
